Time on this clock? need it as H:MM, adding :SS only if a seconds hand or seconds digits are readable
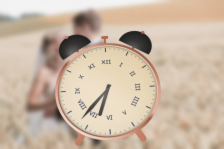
6:37
